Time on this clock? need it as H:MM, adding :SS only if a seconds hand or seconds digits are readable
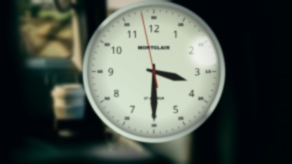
3:29:58
